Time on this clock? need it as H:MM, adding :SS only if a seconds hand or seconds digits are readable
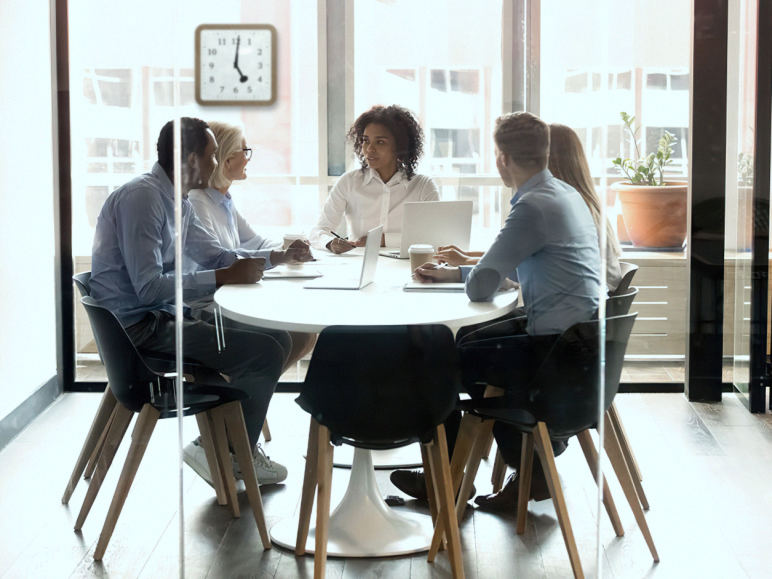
5:01
